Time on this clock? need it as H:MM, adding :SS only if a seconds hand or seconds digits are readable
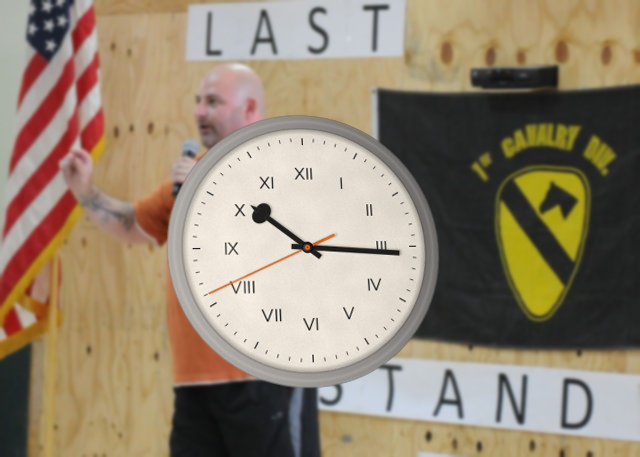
10:15:41
